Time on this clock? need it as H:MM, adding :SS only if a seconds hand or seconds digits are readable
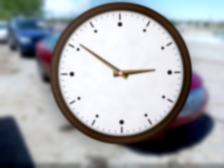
2:51
